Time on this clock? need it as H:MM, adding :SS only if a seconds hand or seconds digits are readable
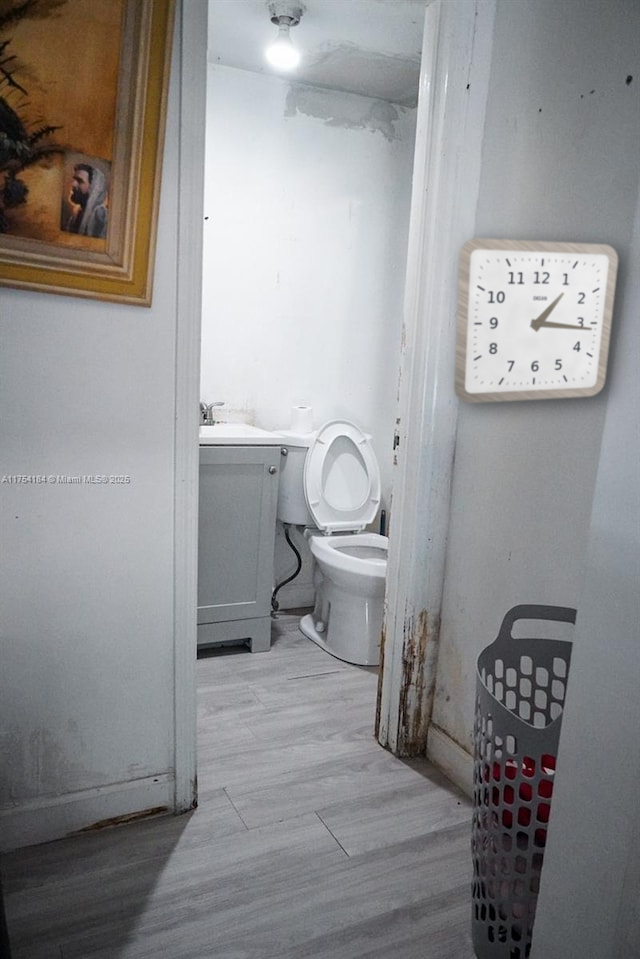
1:16
